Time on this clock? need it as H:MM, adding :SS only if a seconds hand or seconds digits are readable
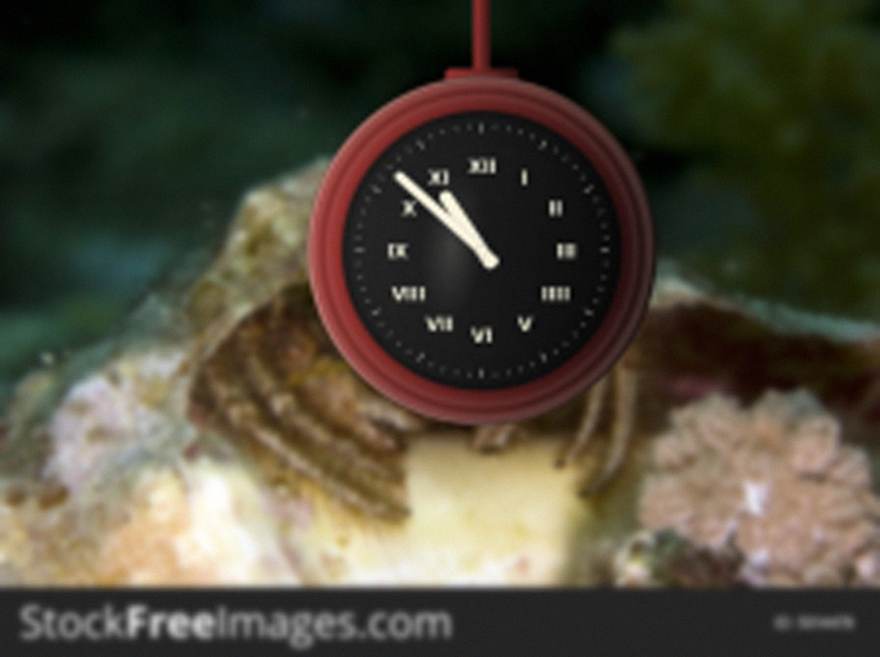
10:52
